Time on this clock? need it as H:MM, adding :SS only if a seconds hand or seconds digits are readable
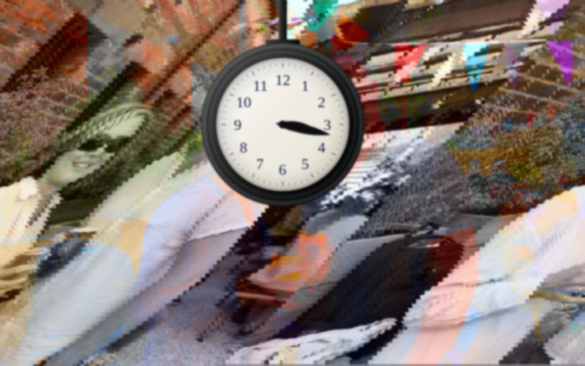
3:17
